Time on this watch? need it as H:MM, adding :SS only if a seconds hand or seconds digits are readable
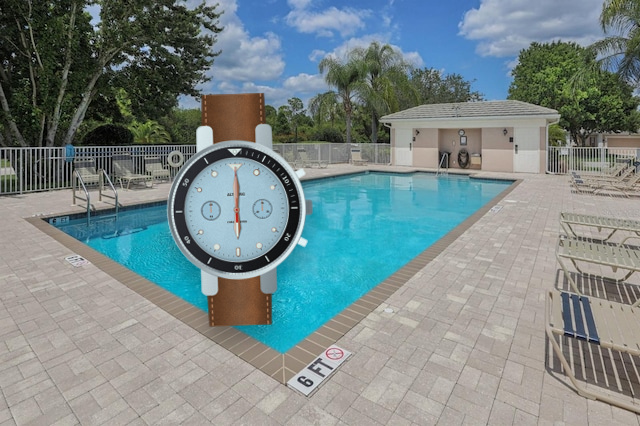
6:00
